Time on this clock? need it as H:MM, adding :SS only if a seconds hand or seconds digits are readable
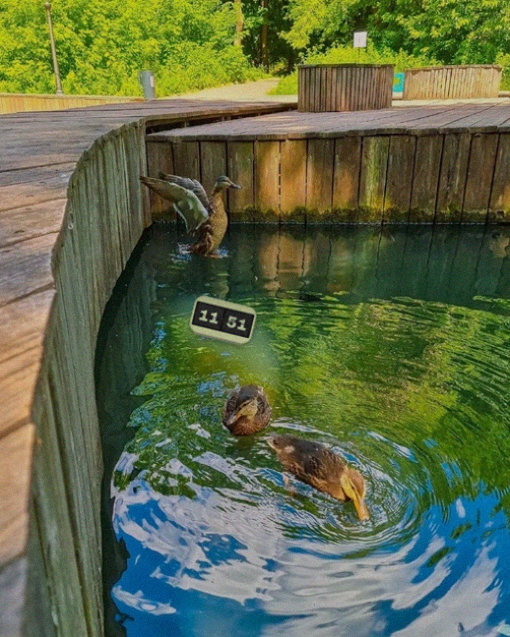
11:51
